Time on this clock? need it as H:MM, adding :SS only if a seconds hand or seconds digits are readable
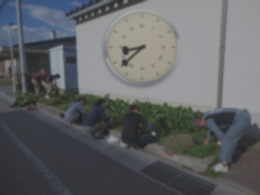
8:38
